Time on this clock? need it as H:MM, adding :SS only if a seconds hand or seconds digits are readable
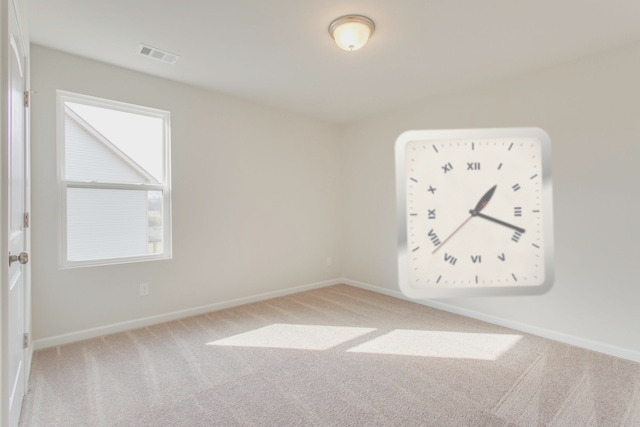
1:18:38
